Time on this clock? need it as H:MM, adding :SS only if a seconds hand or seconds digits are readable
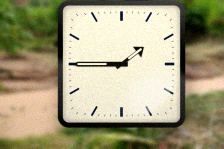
1:45
